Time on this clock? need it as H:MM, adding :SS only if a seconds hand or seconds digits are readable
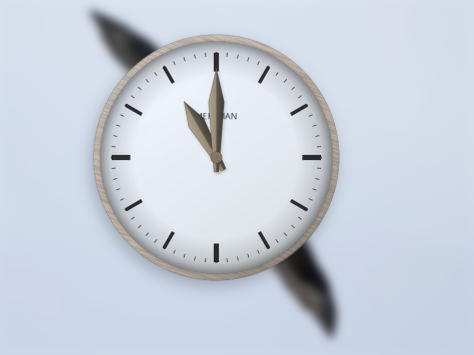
11:00
